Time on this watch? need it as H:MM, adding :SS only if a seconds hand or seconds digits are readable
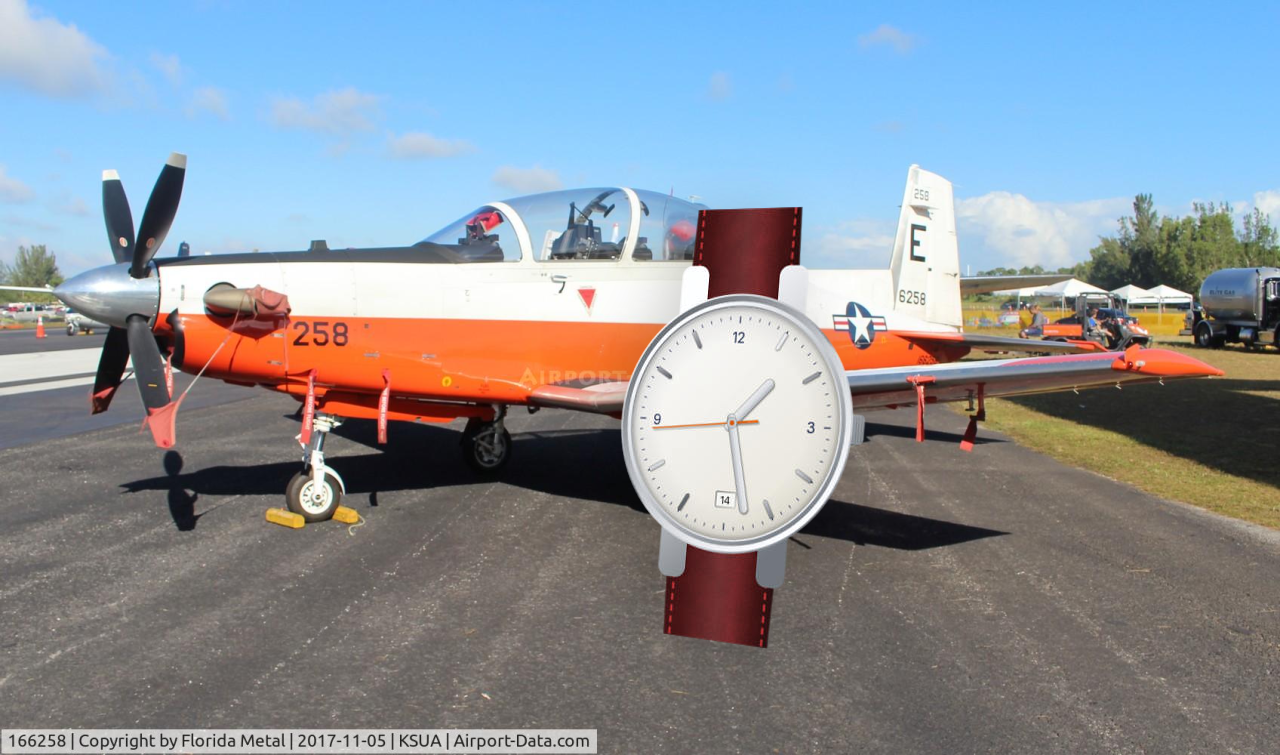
1:27:44
